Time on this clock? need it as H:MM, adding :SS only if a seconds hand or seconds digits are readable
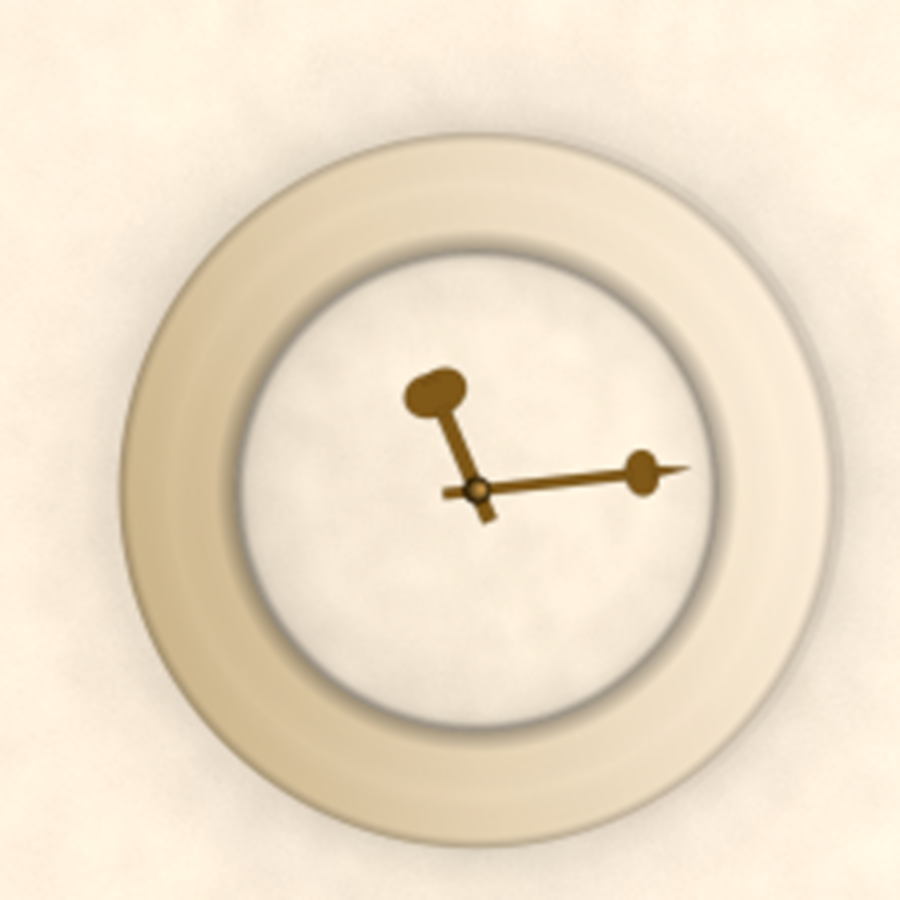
11:14
